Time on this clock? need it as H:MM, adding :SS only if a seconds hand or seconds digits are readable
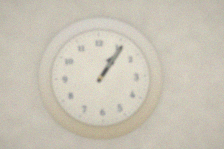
1:06
